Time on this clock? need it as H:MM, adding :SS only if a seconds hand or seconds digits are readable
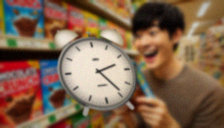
2:24
